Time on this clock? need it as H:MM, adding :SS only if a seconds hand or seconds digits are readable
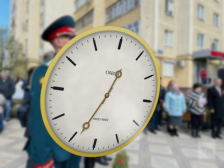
12:34
